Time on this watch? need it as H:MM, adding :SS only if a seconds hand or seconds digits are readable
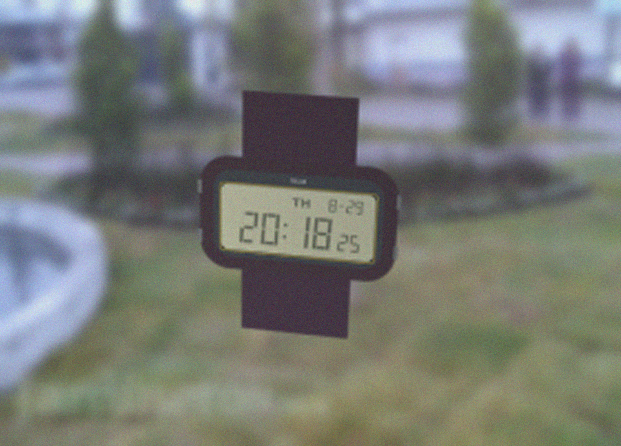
20:18:25
